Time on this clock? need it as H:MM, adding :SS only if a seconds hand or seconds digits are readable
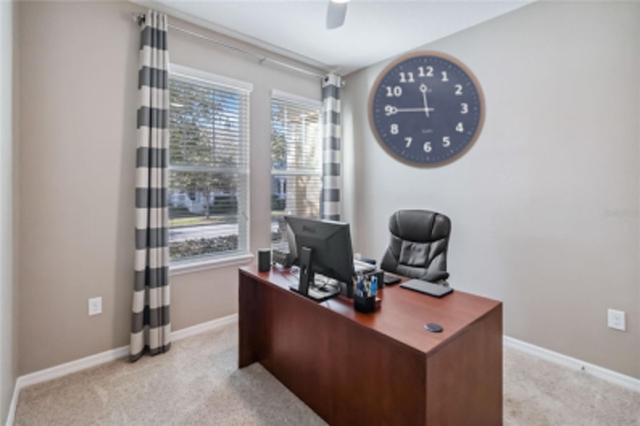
11:45
